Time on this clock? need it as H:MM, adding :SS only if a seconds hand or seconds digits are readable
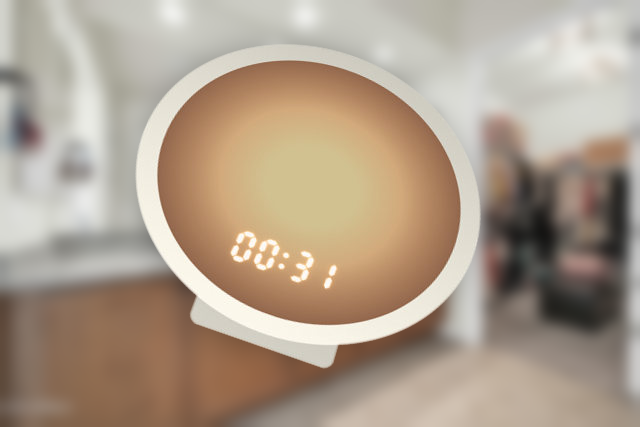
0:31
